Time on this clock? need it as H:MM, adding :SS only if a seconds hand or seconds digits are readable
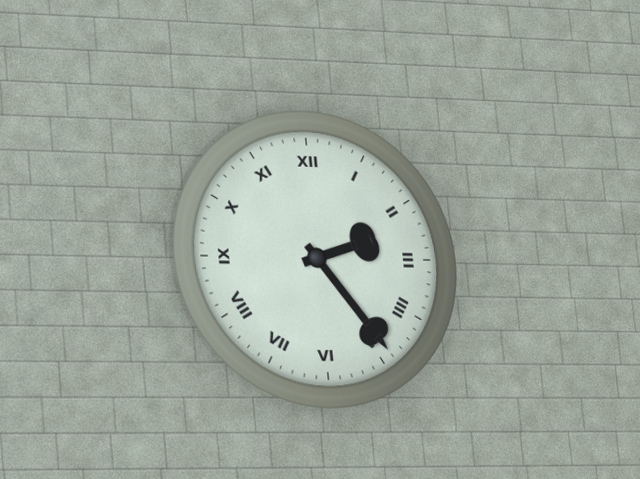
2:24
